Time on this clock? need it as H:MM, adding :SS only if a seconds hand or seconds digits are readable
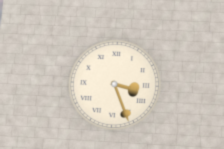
3:26
